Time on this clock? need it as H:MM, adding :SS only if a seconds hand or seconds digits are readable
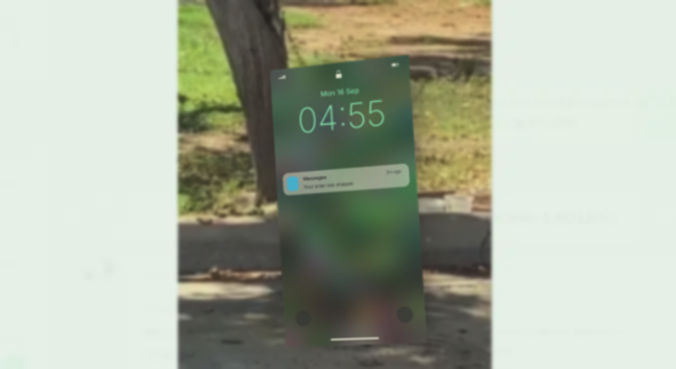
4:55
